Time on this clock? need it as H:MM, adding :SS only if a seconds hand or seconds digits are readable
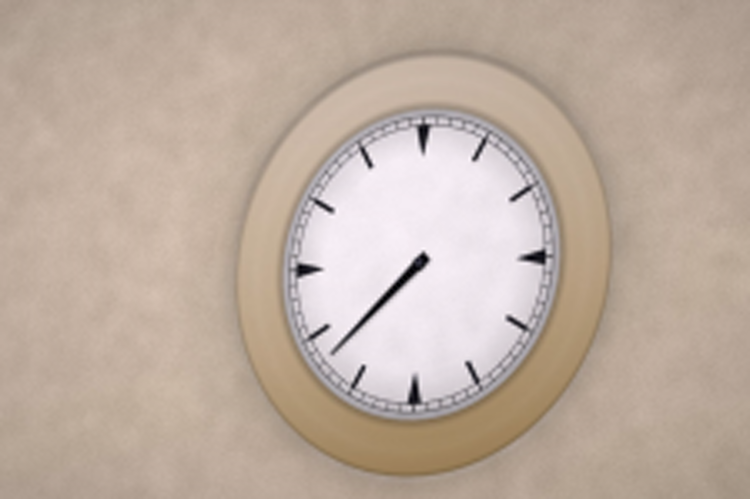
7:38
